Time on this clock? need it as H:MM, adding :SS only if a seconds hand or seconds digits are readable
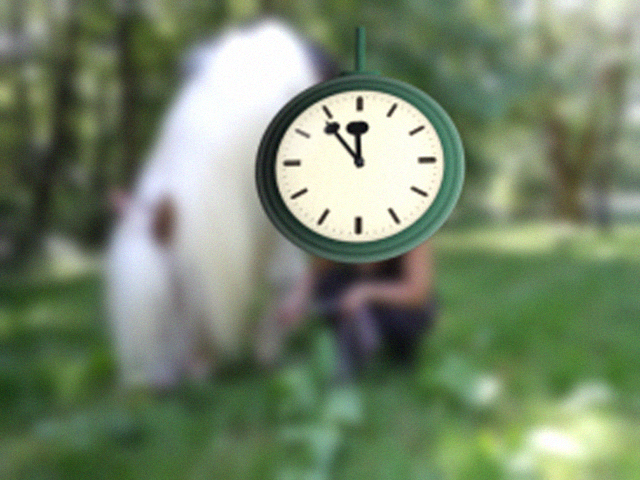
11:54
